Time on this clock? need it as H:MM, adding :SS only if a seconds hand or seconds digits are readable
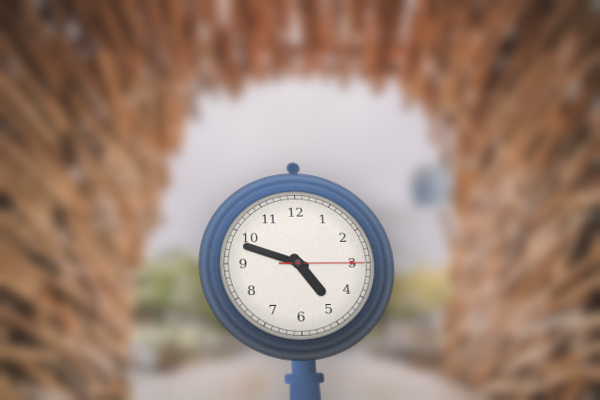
4:48:15
